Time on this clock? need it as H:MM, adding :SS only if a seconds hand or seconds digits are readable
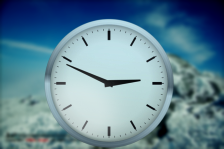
2:49
